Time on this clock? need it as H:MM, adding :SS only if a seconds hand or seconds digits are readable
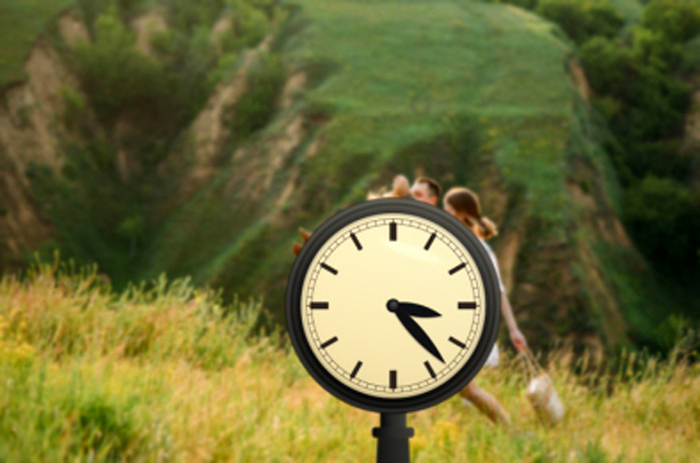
3:23
